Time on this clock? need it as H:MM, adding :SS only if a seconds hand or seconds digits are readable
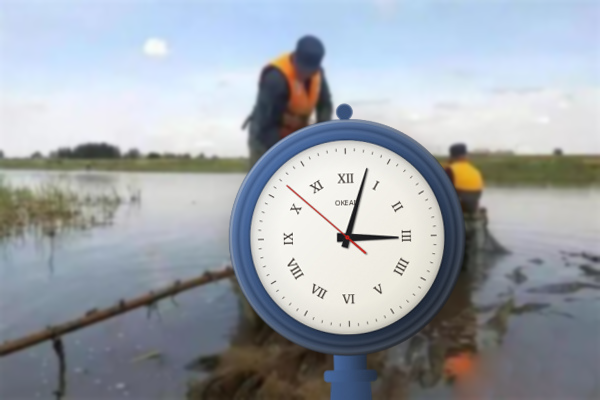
3:02:52
